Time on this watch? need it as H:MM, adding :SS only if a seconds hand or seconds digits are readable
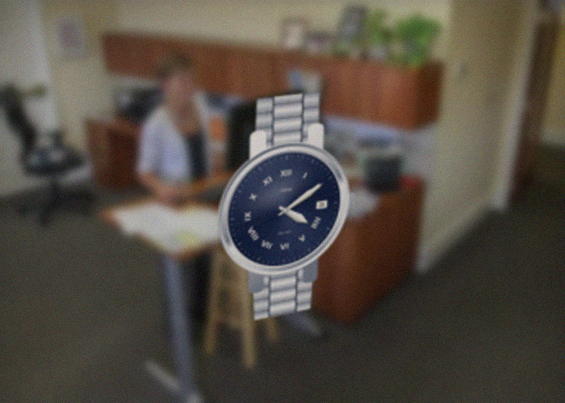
4:10
